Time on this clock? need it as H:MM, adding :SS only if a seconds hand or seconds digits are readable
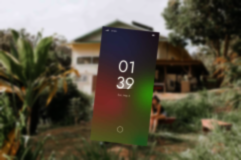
1:39
